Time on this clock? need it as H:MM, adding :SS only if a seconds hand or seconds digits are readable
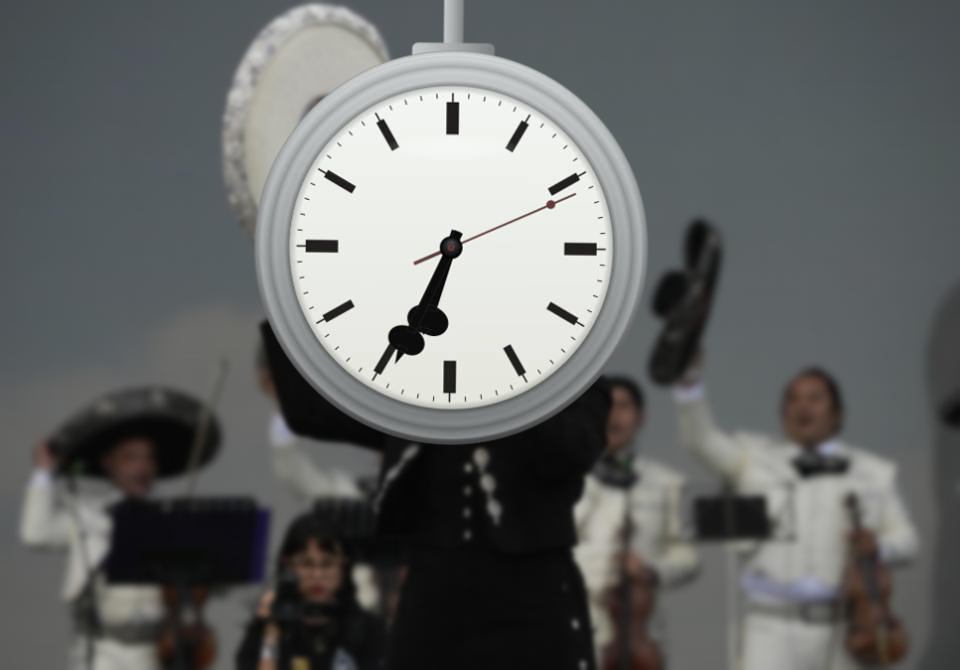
6:34:11
